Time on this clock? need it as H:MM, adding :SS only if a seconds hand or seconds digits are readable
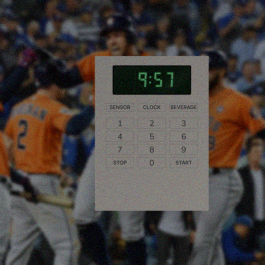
9:57
